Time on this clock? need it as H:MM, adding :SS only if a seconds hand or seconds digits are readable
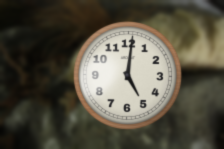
5:01
